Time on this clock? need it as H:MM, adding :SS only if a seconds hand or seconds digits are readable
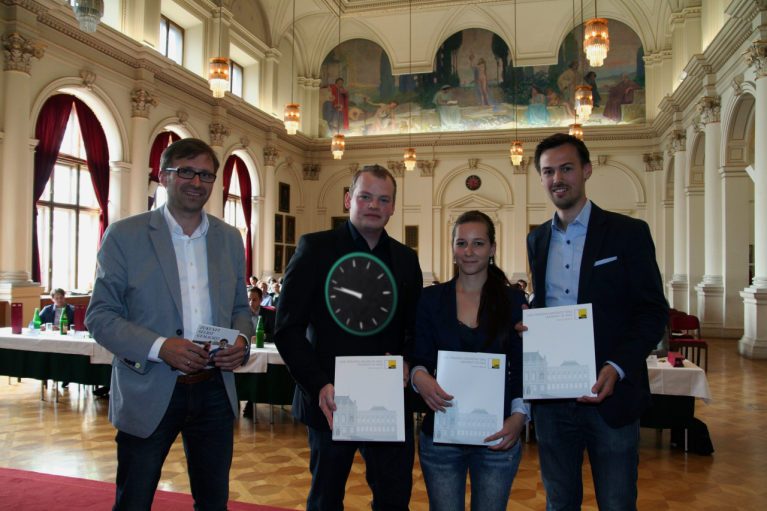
9:48
